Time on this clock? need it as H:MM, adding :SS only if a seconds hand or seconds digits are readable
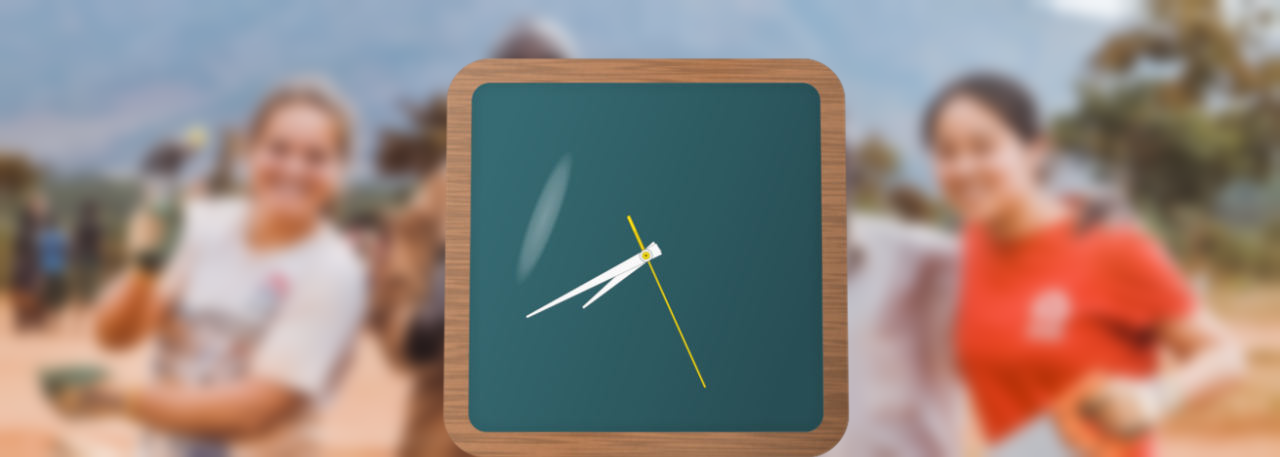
7:40:26
